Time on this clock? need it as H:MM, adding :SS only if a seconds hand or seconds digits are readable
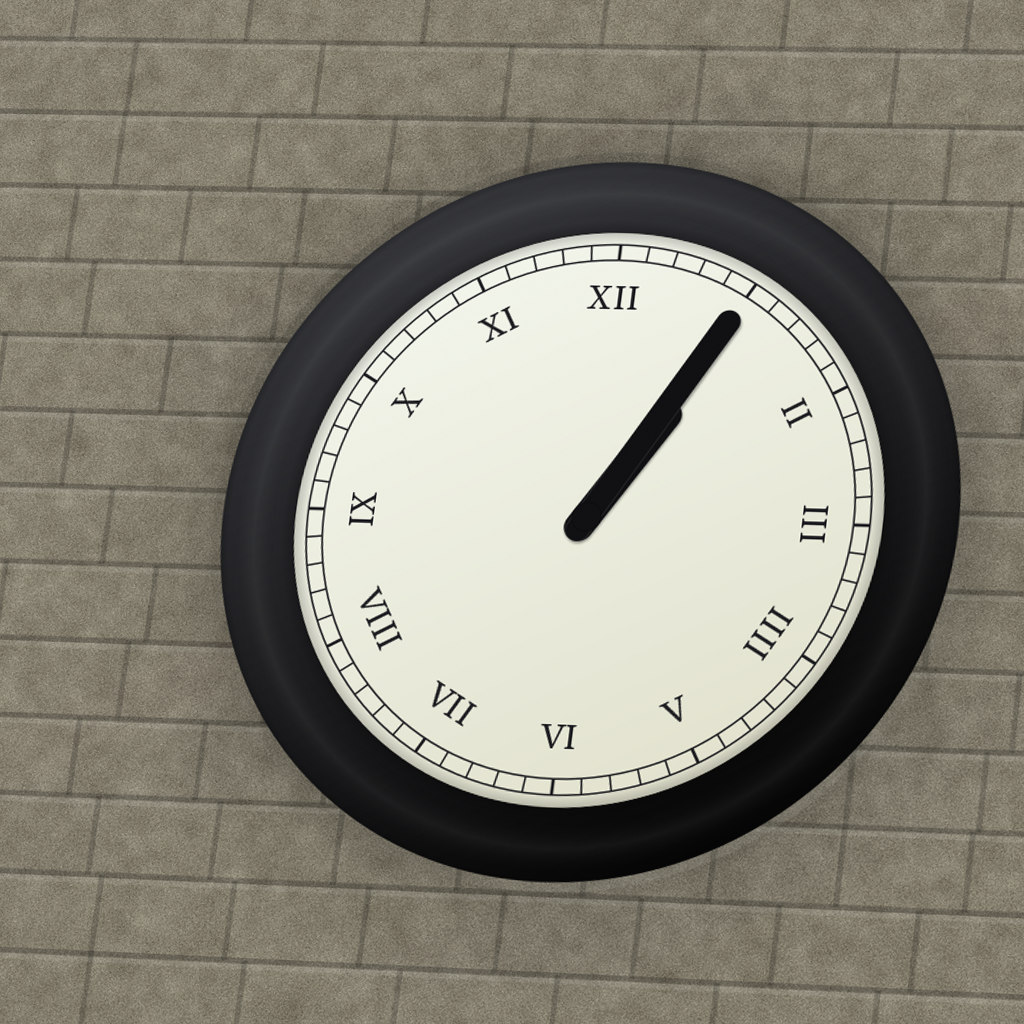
1:05
